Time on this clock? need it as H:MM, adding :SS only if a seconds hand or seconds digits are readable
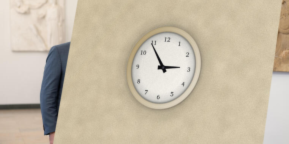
2:54
